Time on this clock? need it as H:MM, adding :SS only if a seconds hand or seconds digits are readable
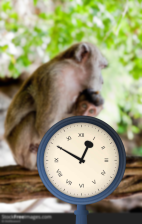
12:50
